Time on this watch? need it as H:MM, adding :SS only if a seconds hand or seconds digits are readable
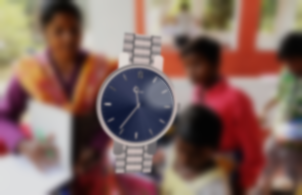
11:36
